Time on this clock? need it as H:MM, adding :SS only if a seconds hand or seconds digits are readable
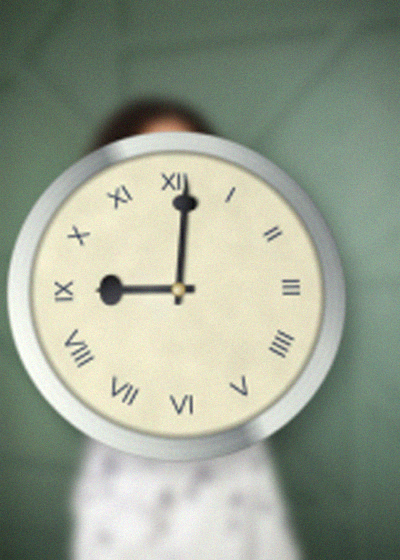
9:01
